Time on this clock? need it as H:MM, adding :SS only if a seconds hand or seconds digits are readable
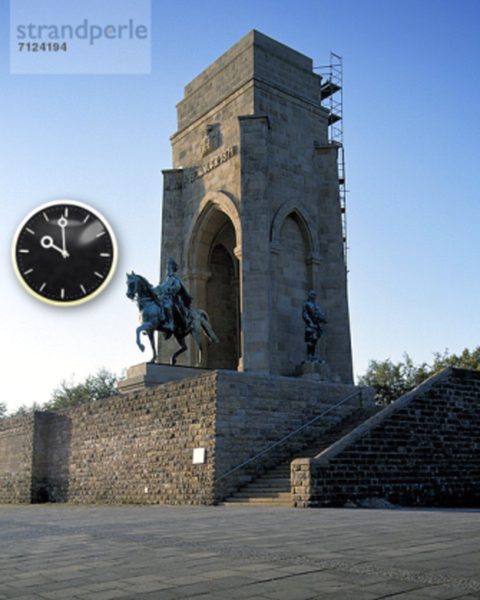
9:59
